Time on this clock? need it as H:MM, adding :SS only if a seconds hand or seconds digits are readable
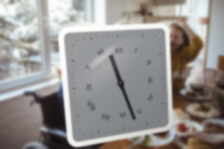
11:27
